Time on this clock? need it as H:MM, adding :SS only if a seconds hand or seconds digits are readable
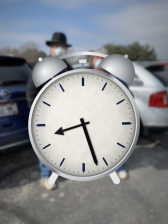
8:27
